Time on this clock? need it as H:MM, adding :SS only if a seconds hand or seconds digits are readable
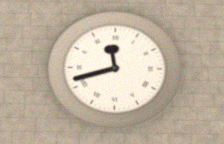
11:42
